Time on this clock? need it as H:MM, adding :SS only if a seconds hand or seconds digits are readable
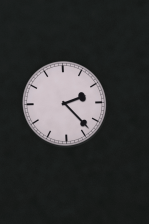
2:23
